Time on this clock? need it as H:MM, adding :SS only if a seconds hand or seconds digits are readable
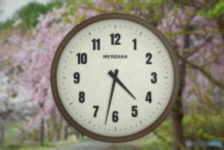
4:32
